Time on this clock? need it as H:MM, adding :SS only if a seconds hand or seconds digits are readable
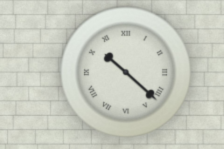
10:22
